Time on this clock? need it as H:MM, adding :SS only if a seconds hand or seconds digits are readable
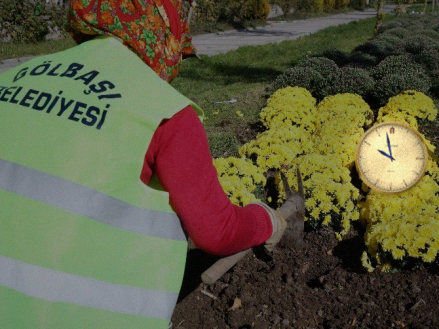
9:58
